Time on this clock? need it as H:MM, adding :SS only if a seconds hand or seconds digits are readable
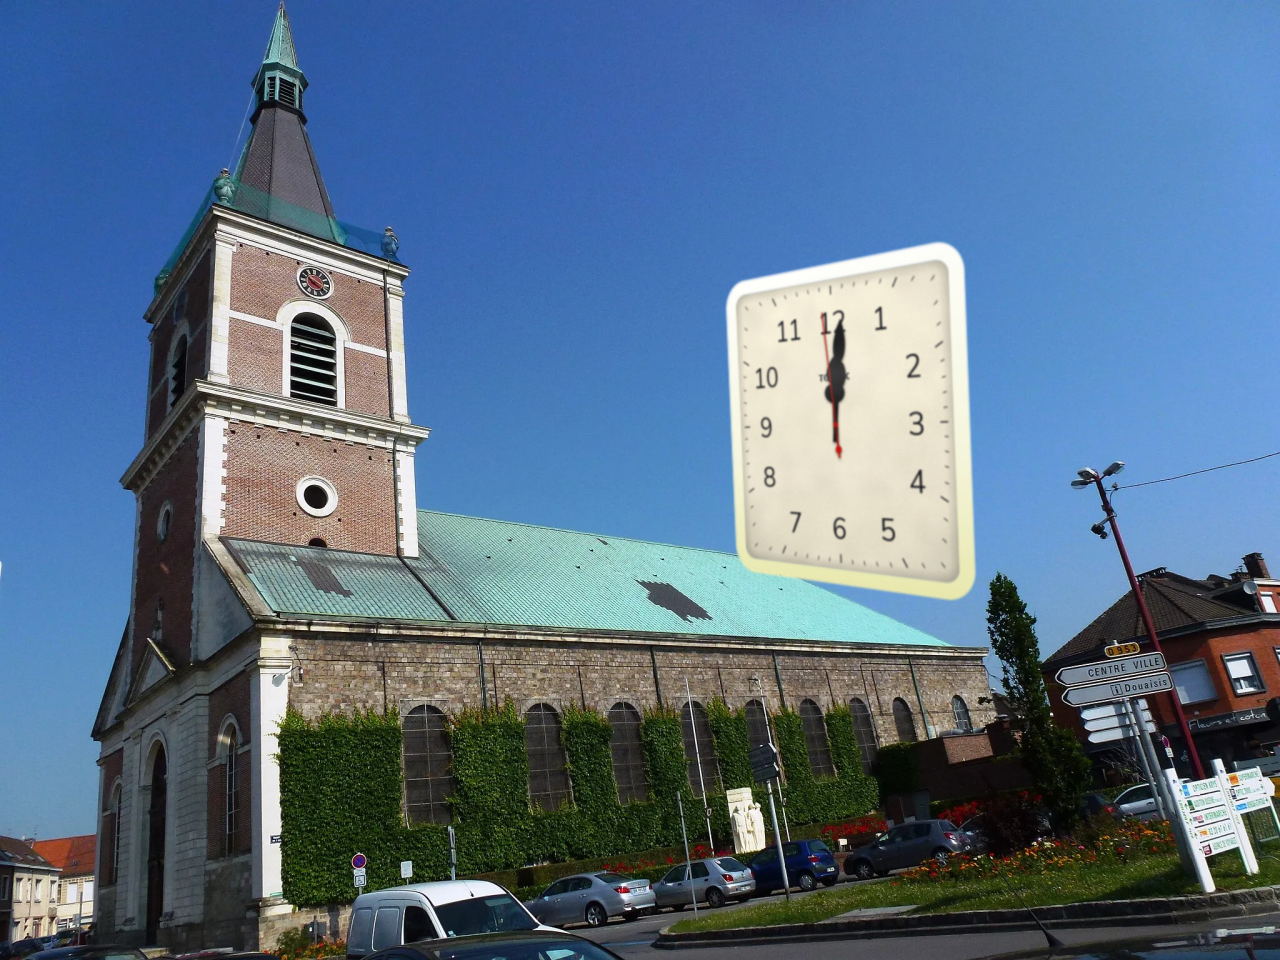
12:00:59
